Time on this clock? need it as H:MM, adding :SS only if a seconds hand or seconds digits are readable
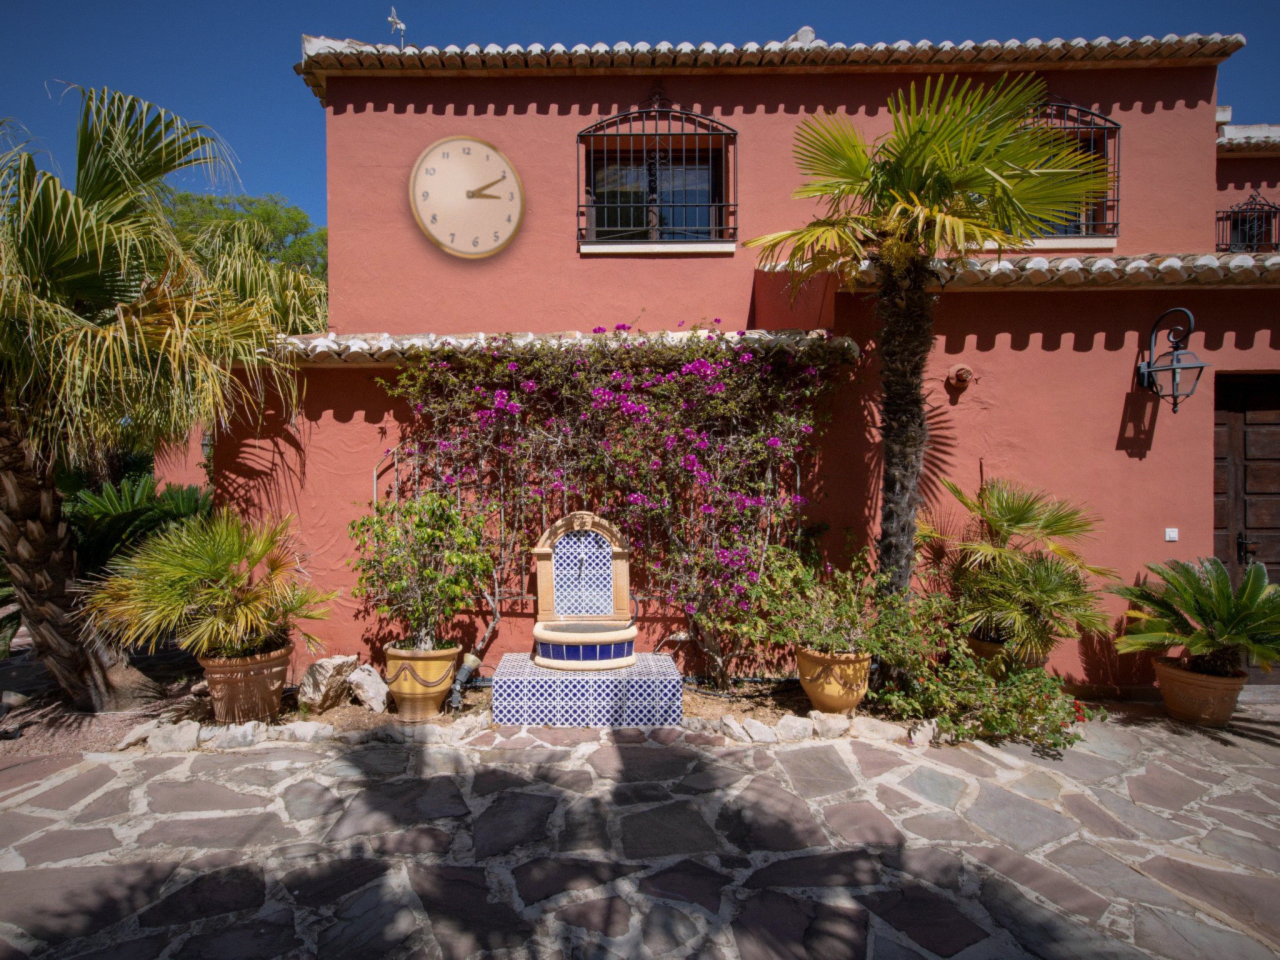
3:11
